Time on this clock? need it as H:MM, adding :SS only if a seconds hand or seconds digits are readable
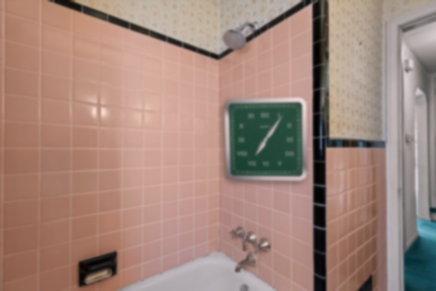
7:06
